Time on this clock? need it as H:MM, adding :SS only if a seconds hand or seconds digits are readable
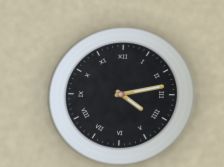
4:13
